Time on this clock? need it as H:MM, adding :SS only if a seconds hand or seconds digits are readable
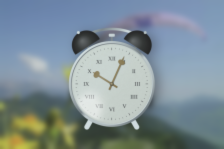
10:04
